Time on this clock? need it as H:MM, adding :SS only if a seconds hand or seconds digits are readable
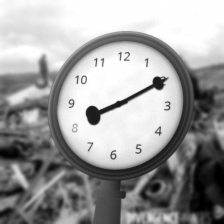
8:10
